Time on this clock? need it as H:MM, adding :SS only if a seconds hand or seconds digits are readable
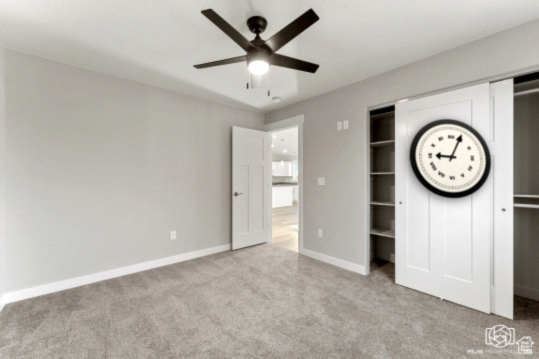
9:04
